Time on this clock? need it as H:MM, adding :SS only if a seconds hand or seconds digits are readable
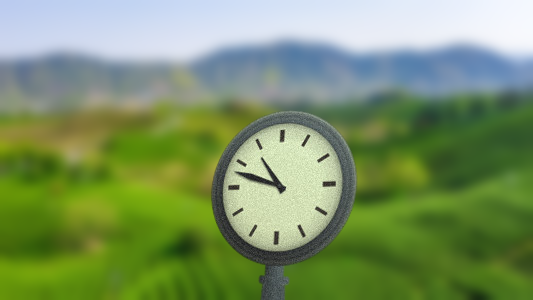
10:48
